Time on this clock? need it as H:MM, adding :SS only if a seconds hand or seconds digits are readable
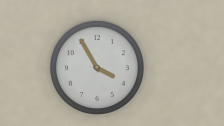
3:55
